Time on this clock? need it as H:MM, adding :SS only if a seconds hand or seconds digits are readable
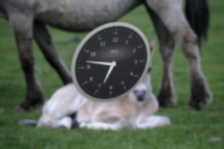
6:47
